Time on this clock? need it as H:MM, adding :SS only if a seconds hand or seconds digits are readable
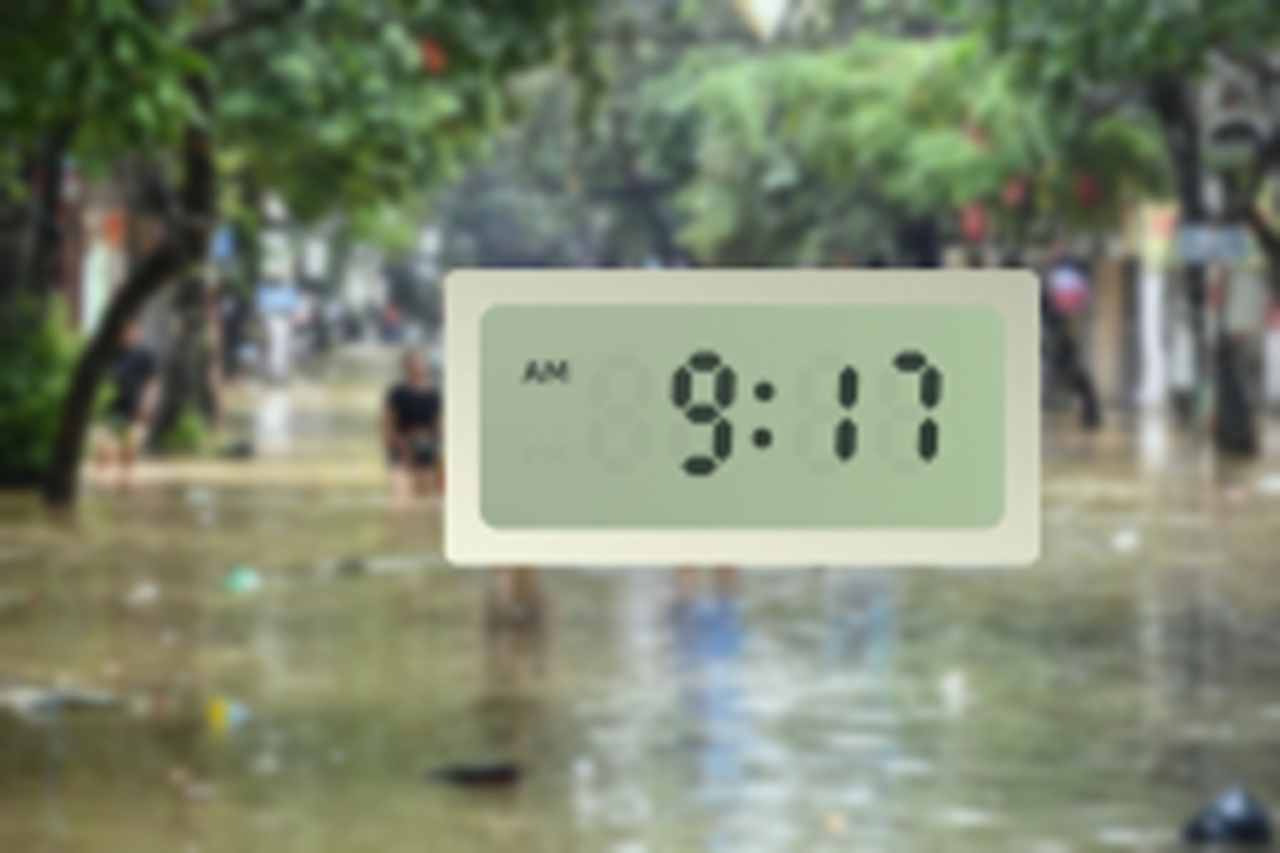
9:17
